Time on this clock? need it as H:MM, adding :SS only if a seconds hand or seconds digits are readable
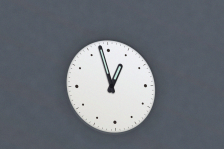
12:58
